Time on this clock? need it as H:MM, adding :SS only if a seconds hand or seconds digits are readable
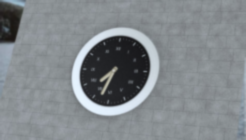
7:33
